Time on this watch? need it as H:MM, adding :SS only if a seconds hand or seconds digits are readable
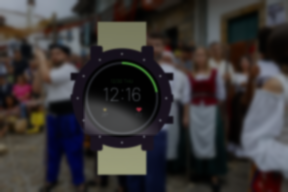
12:16
